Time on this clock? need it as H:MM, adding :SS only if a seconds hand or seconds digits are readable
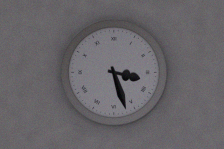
3:27
